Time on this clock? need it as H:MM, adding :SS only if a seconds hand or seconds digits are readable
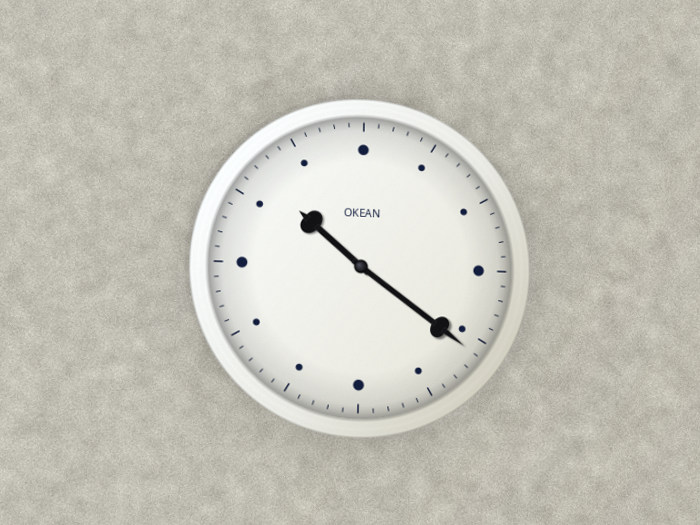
10:21
